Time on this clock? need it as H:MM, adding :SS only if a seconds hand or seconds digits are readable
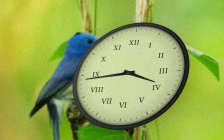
3:44
